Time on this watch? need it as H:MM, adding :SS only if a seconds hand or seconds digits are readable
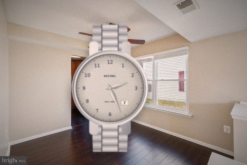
2:26
